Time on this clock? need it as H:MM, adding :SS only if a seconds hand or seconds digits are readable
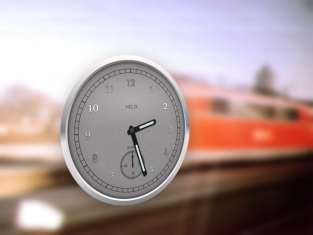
2:27
